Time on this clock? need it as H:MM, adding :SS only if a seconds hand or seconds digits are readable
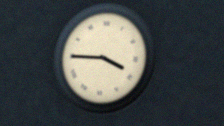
3:45
